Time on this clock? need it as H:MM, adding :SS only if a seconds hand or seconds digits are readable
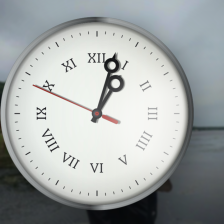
1:02:49
